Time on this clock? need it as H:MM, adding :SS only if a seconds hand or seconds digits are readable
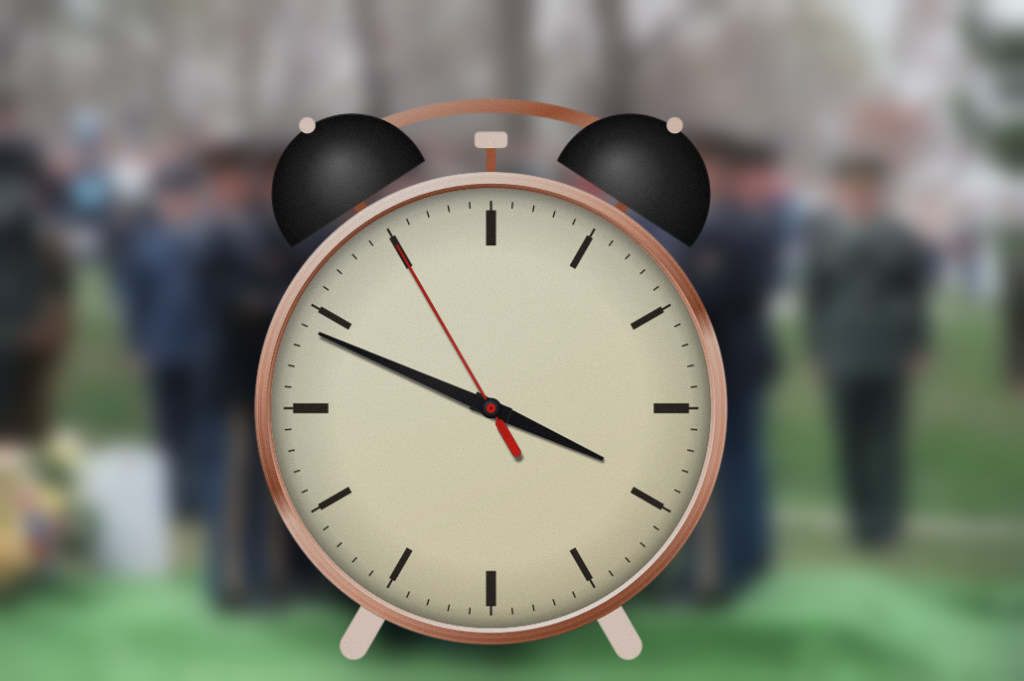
3:48:55
